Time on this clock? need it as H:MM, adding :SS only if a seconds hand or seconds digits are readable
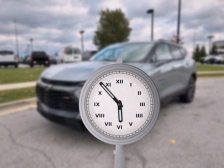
5:53
